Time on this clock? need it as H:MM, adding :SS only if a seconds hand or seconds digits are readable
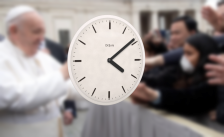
4:09
